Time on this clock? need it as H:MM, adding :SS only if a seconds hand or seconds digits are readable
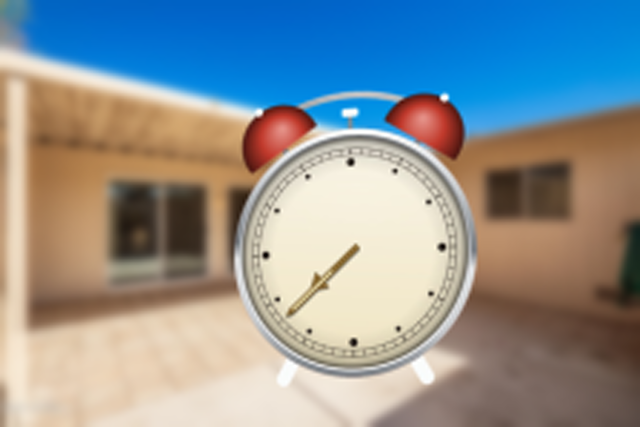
7:38
